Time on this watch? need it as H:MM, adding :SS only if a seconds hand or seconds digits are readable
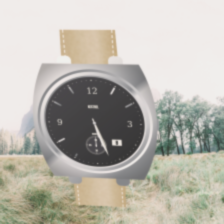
5:27
